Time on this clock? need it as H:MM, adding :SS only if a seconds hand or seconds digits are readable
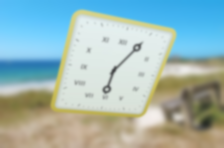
6:05
